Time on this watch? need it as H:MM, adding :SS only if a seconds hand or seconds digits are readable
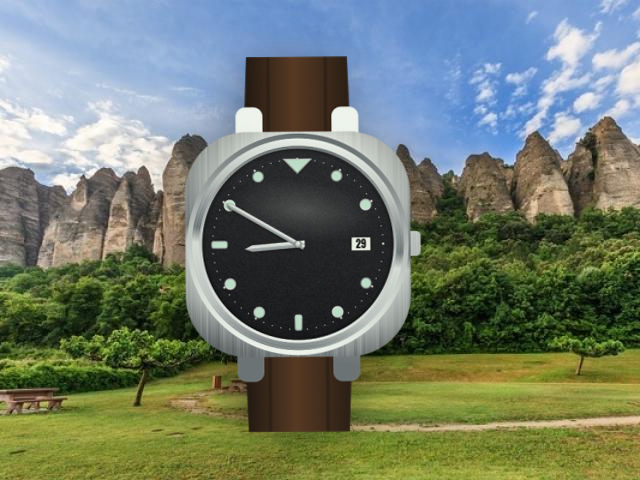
8:50
